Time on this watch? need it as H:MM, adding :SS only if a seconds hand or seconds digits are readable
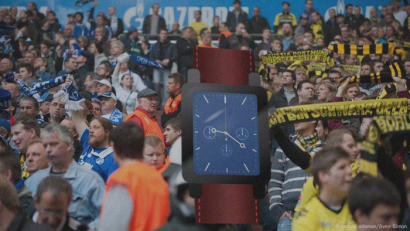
9:21
